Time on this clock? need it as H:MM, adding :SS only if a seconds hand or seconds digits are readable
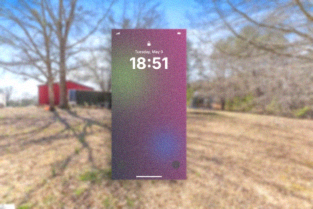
18:51
